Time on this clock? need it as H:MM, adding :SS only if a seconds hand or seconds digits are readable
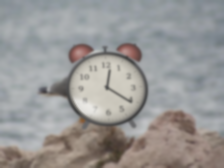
12:21
